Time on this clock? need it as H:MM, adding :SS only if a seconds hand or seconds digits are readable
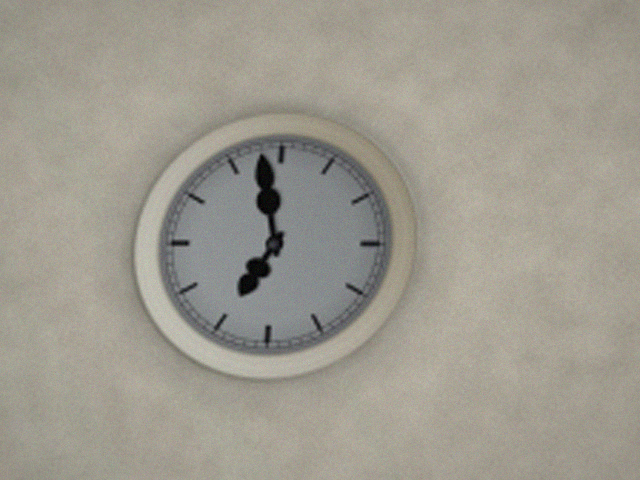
6:58
